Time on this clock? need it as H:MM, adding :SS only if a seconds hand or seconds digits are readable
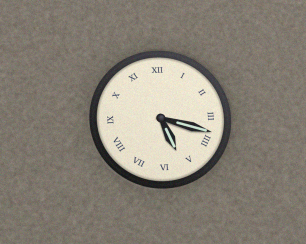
5:18
